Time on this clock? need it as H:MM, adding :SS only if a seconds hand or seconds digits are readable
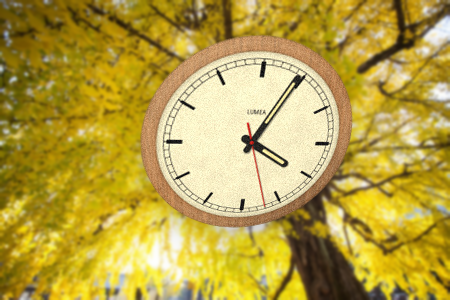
4:04:27
